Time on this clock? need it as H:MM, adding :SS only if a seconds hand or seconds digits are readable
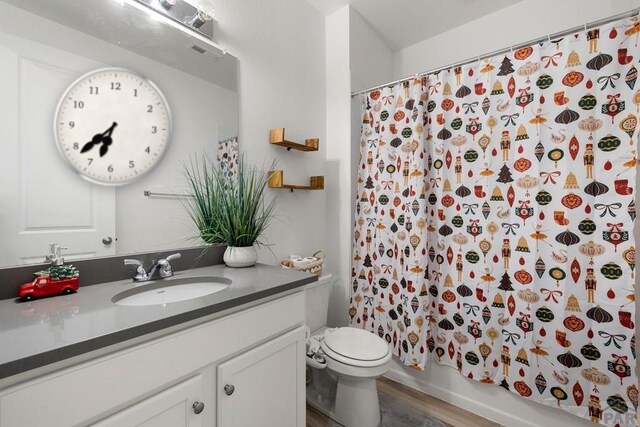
6:38
